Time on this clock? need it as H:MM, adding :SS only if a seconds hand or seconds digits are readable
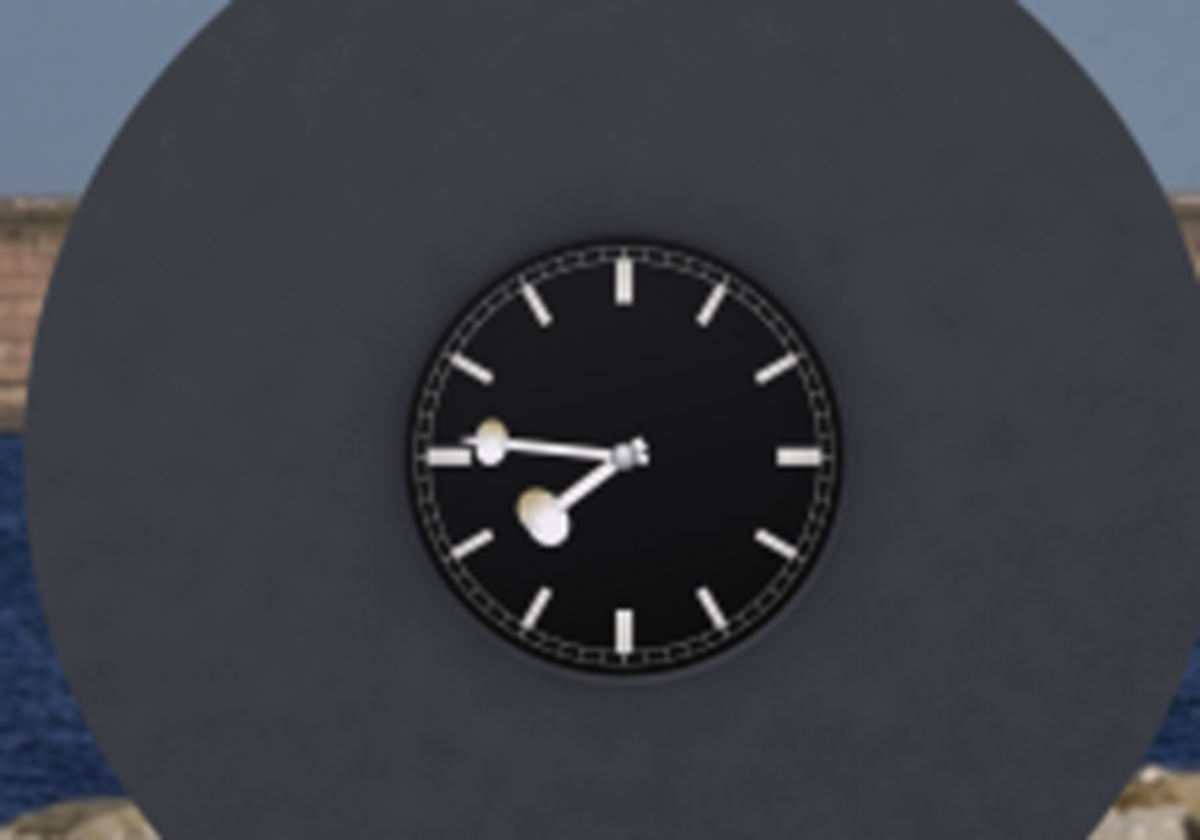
7:46
